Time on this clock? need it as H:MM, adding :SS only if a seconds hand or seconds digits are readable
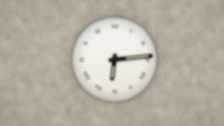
6:14
